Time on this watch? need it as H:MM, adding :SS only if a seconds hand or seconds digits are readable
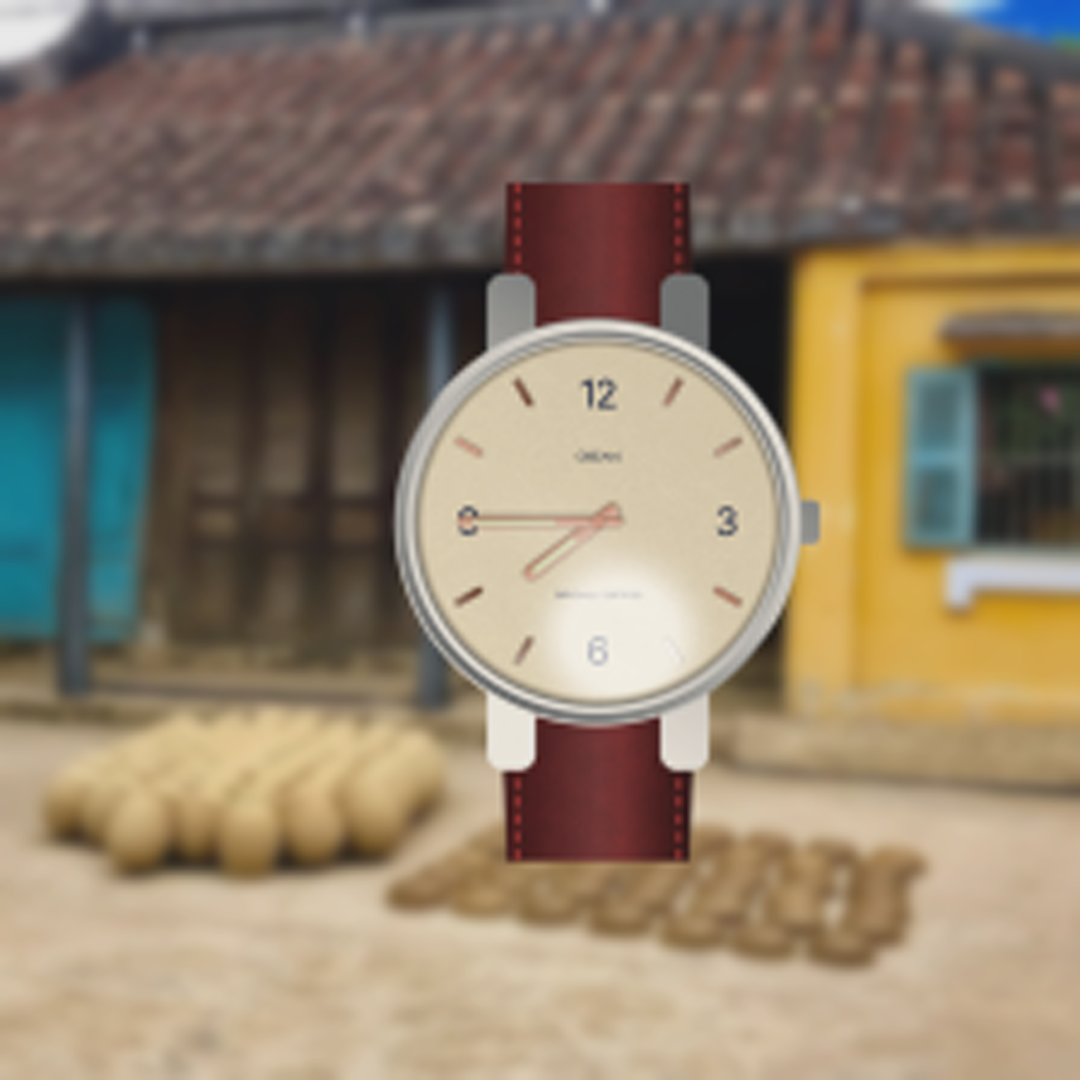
7:45
